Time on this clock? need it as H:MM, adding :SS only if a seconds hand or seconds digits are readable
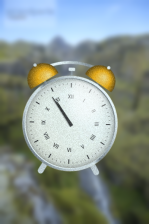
10:54
